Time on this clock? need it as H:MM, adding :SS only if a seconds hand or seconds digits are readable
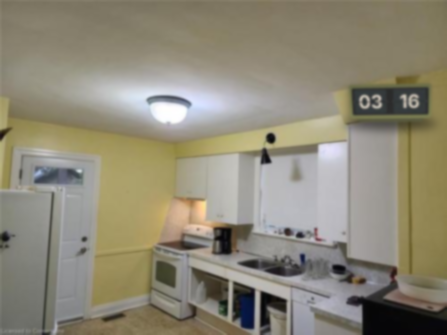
3:16
